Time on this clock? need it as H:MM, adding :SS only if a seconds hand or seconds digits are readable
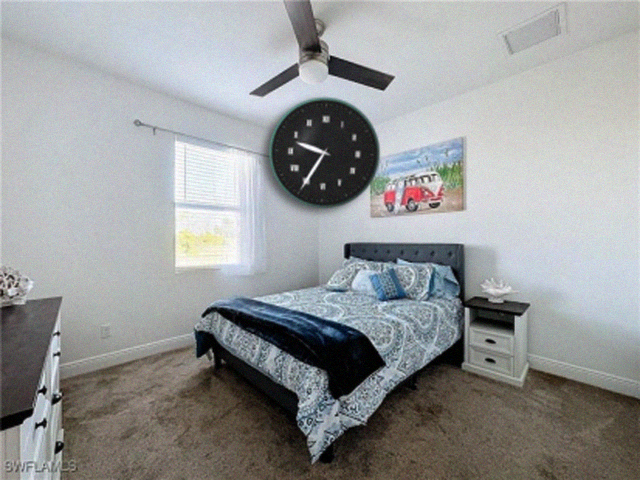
9:35
